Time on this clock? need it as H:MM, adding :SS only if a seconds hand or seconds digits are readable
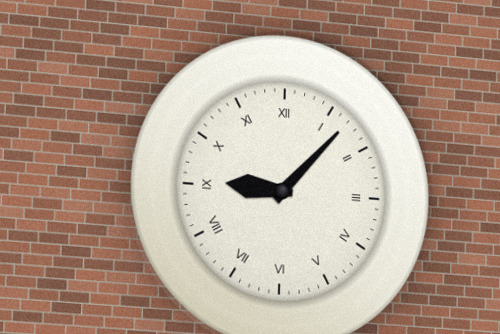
9:07
